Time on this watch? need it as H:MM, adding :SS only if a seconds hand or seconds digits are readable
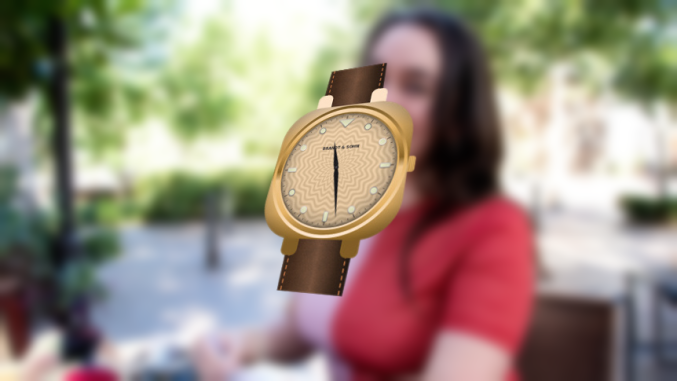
11:28
